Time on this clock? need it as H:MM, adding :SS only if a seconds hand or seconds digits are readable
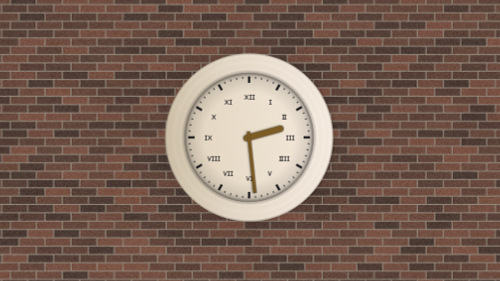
2:29
